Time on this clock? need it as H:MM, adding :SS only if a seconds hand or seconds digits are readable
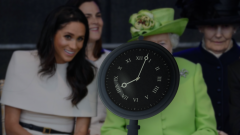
8:03
